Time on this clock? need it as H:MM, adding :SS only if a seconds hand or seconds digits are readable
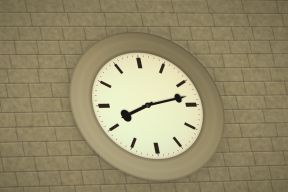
8:13
